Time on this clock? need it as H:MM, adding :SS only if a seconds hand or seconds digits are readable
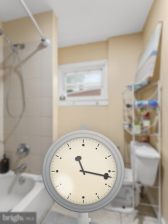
11:17
